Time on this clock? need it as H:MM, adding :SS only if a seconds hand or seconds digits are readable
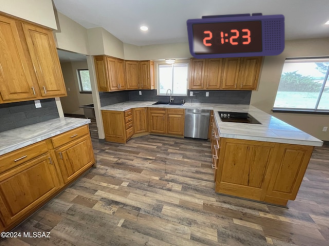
21:23
